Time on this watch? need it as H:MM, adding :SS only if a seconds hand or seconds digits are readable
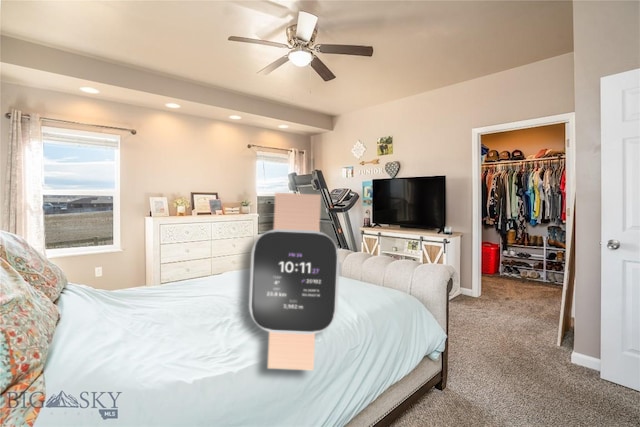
10:11
